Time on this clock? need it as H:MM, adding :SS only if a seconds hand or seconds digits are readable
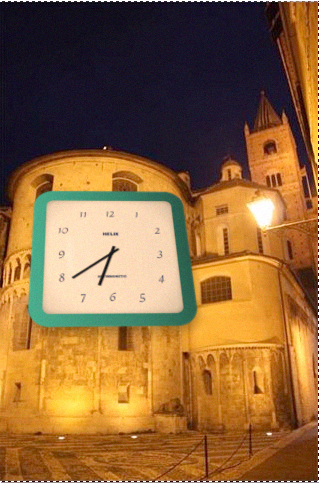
6:39
